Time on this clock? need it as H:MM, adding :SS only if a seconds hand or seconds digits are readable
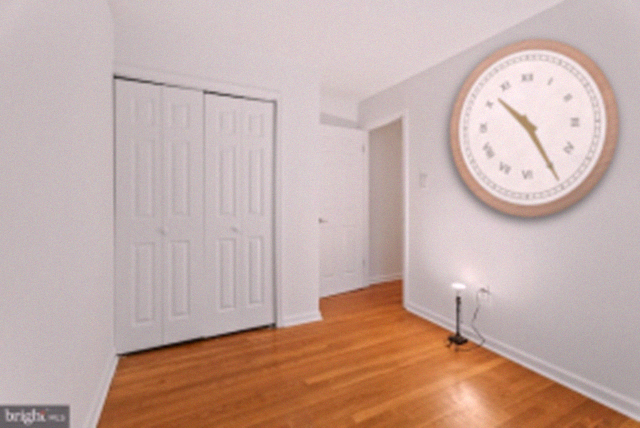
10:25
